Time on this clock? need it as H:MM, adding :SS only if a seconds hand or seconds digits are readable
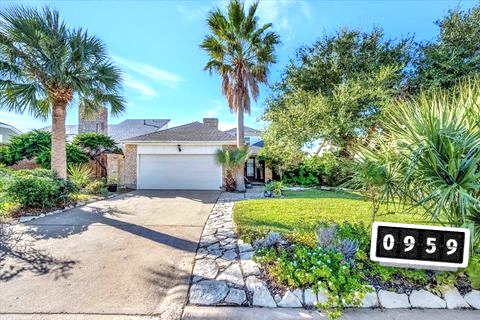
9:59
